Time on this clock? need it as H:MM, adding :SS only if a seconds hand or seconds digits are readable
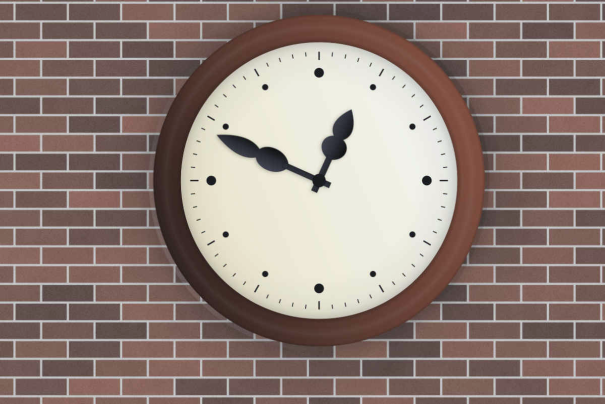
12:49
